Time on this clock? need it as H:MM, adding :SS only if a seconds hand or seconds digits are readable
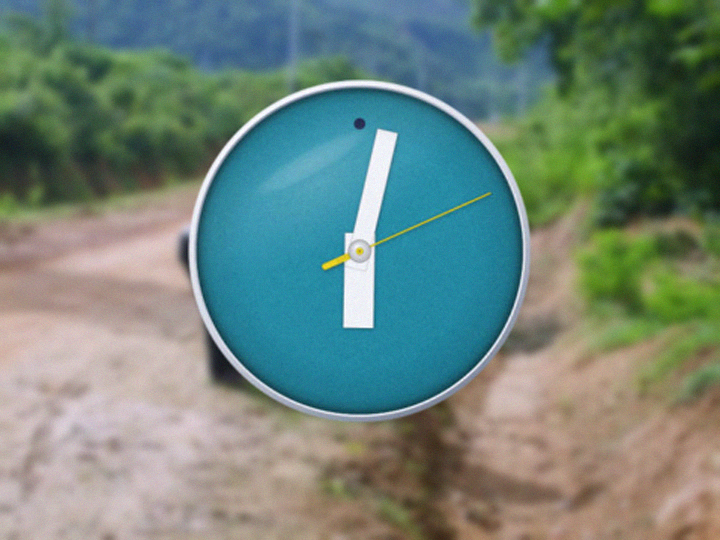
6:02:11
